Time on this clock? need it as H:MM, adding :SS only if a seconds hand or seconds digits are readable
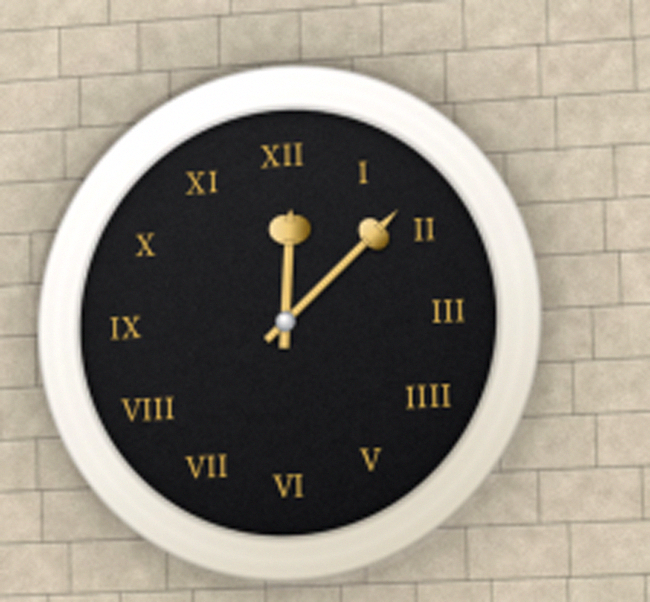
12:08
